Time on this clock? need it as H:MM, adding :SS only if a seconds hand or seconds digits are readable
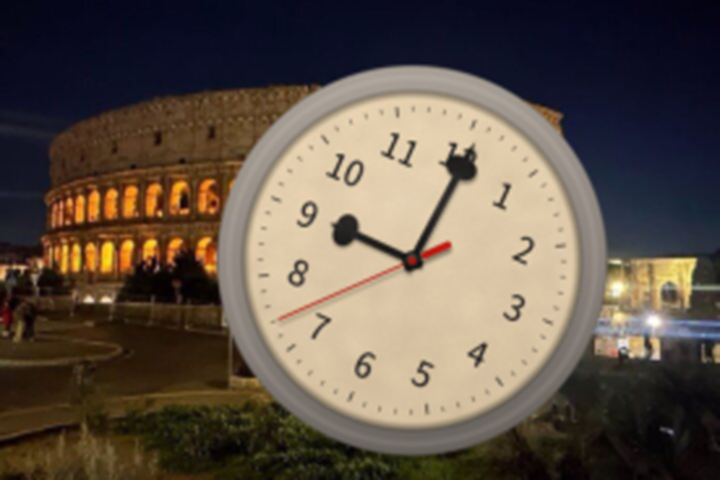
9:00:37
